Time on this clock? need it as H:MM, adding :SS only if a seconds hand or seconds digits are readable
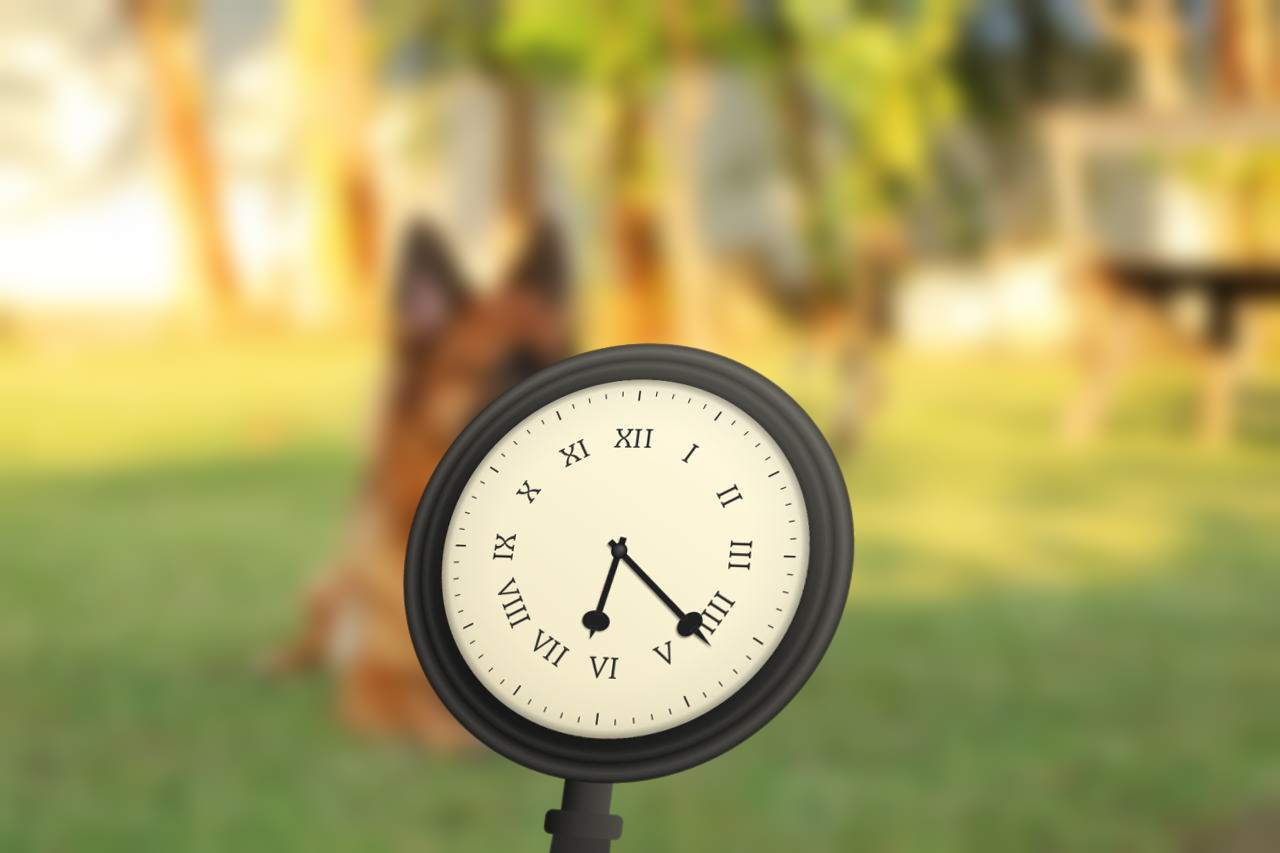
6:22
